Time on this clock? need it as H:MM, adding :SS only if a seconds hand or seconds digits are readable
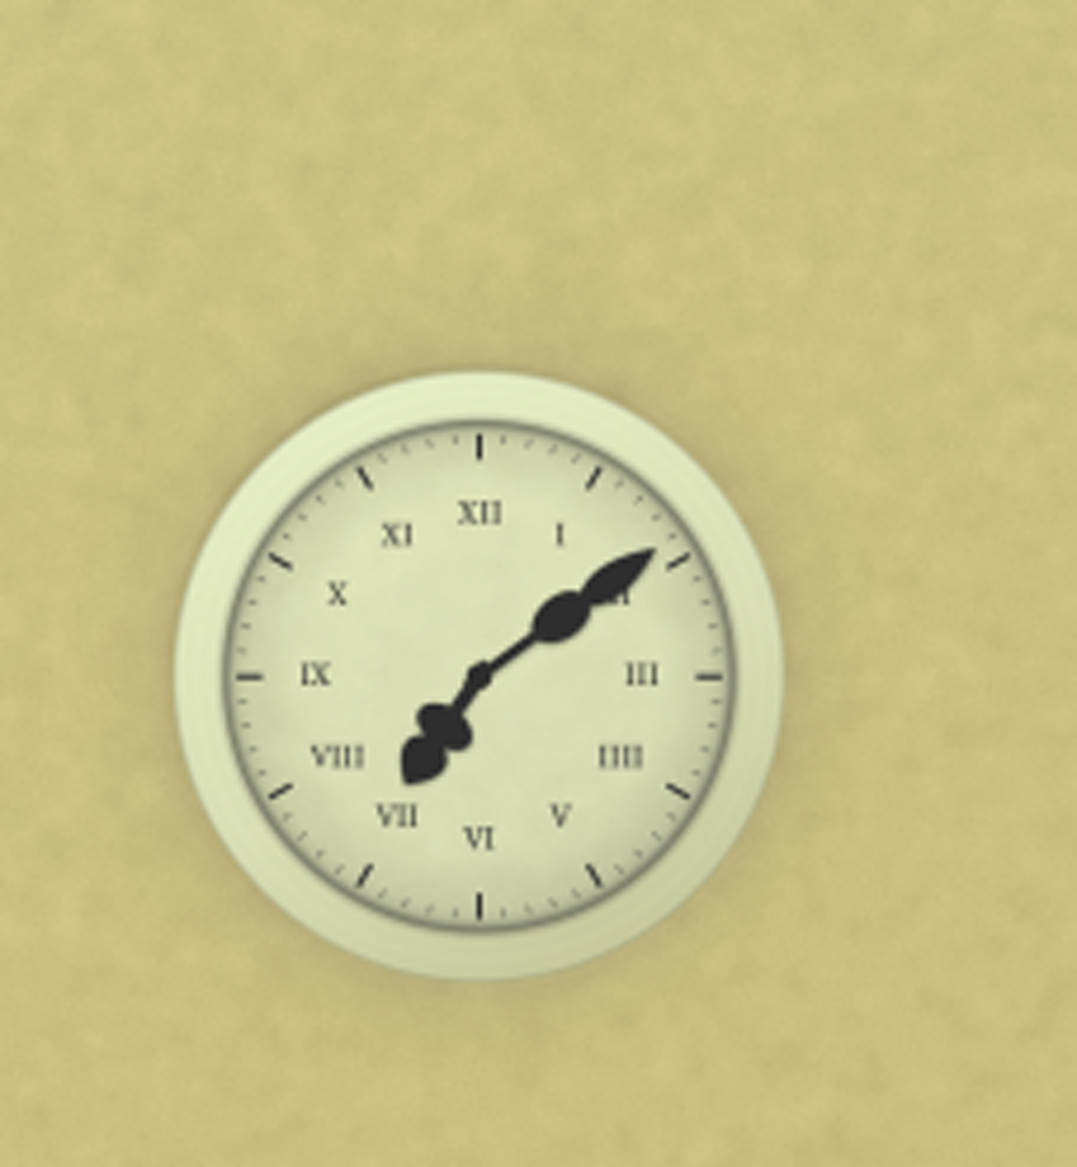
7:09
